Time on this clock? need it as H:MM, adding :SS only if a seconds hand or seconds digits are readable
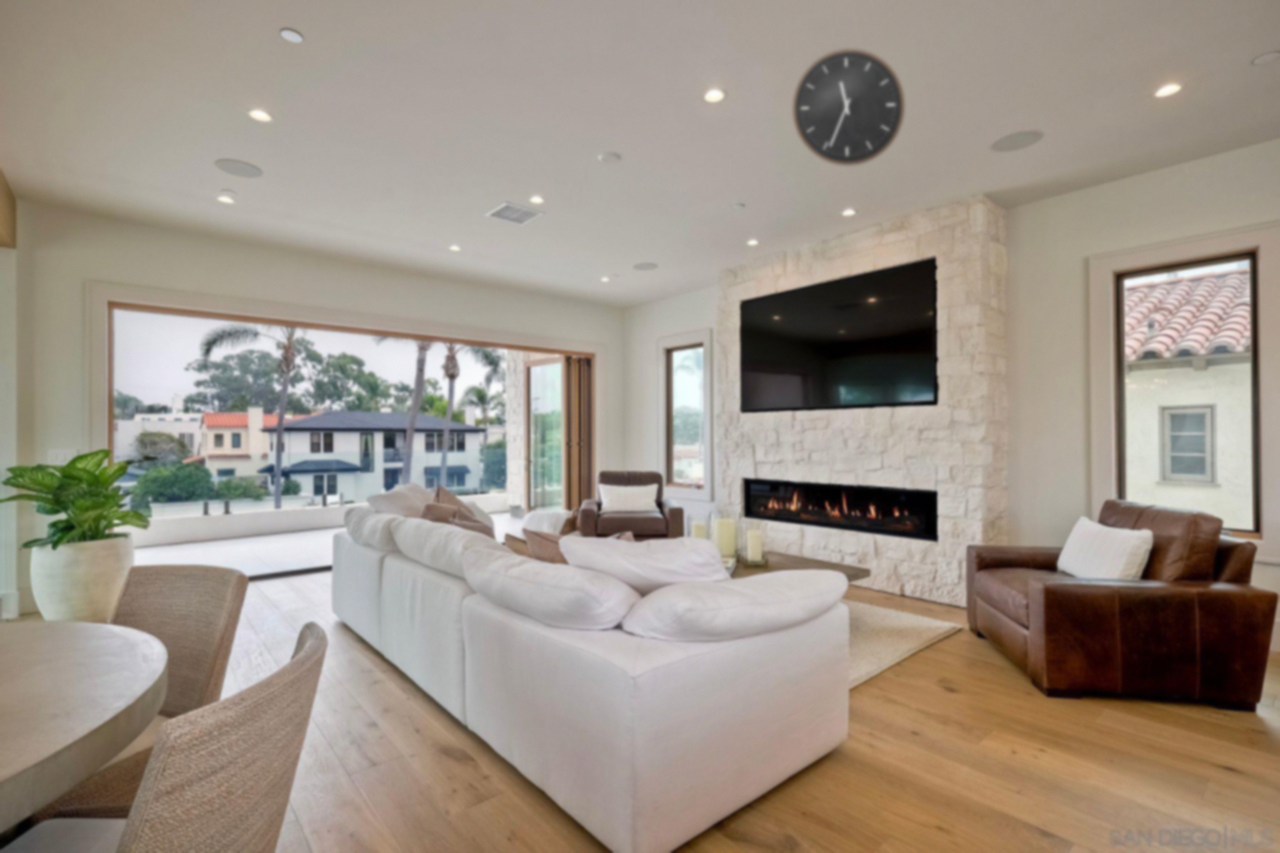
11:34
